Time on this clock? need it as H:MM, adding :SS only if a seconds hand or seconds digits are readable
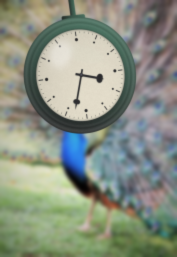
3:33
